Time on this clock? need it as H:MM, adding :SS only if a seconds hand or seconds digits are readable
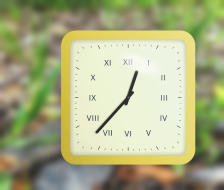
12:37
